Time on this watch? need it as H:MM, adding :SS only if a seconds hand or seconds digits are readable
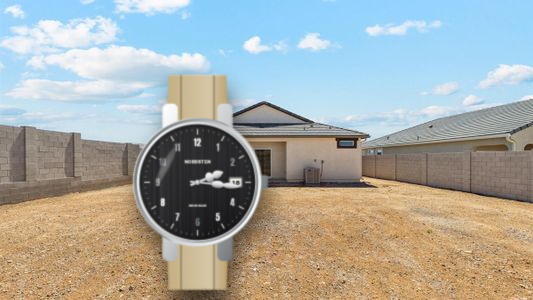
2:16
